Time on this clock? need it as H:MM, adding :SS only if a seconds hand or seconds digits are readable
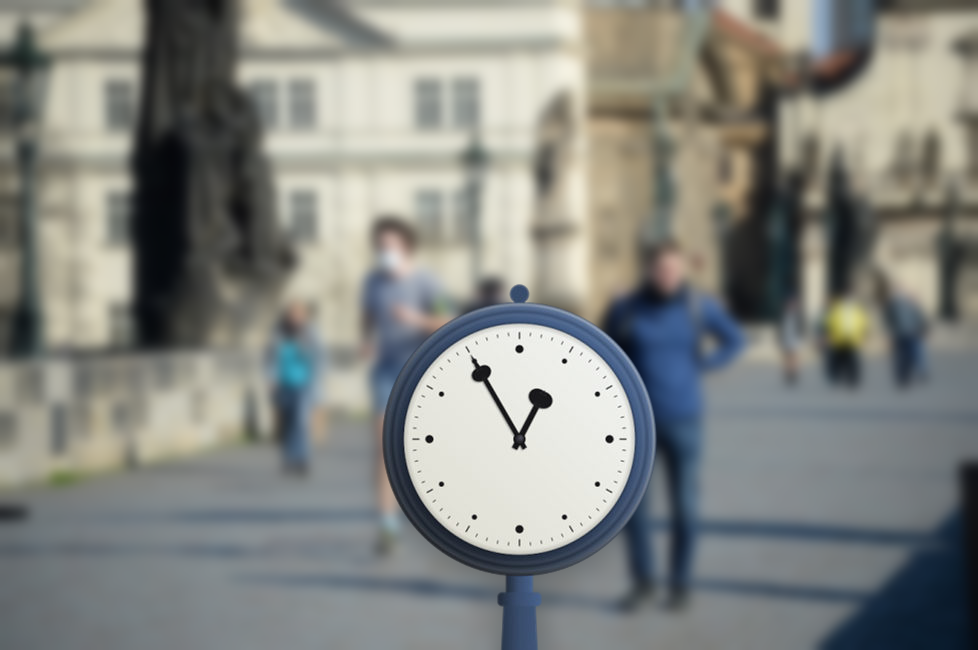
12:55
